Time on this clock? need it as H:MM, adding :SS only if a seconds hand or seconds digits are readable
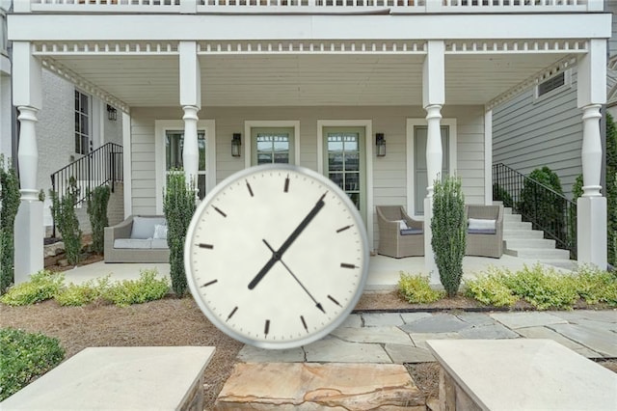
7:05:22
